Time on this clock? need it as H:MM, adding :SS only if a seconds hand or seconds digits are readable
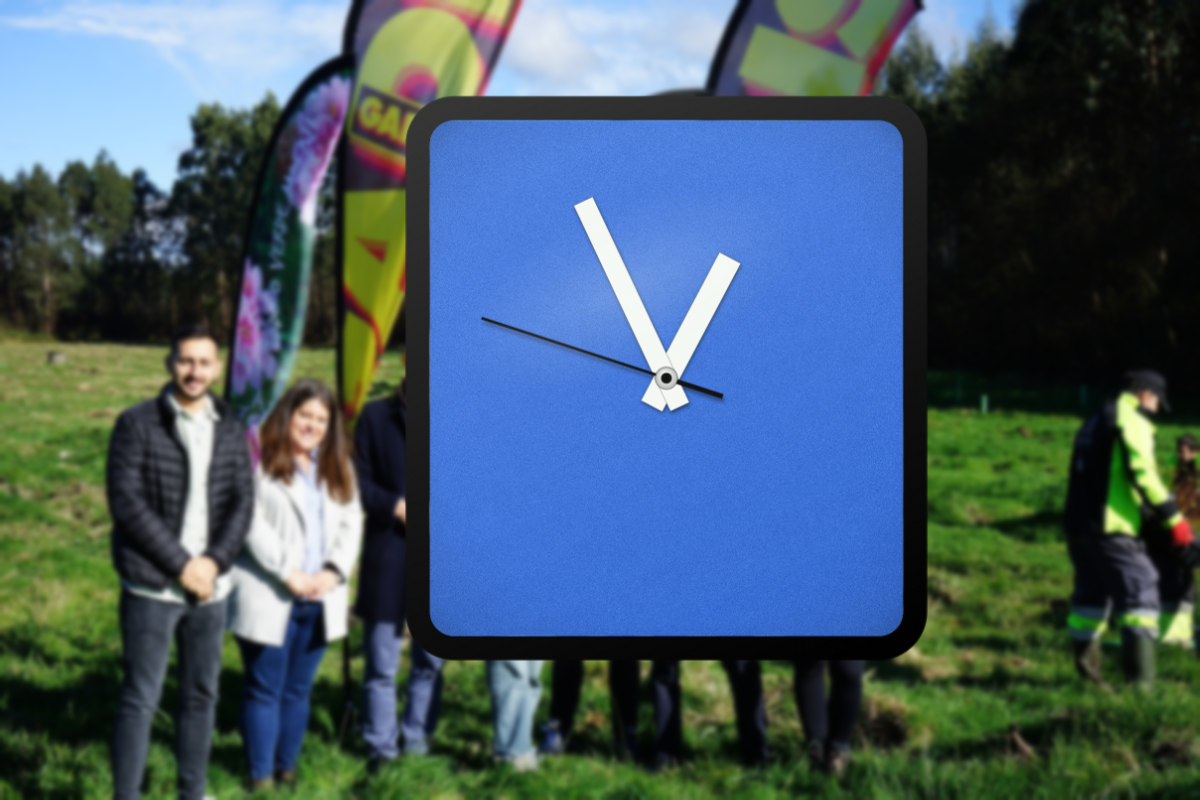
12:55:48
